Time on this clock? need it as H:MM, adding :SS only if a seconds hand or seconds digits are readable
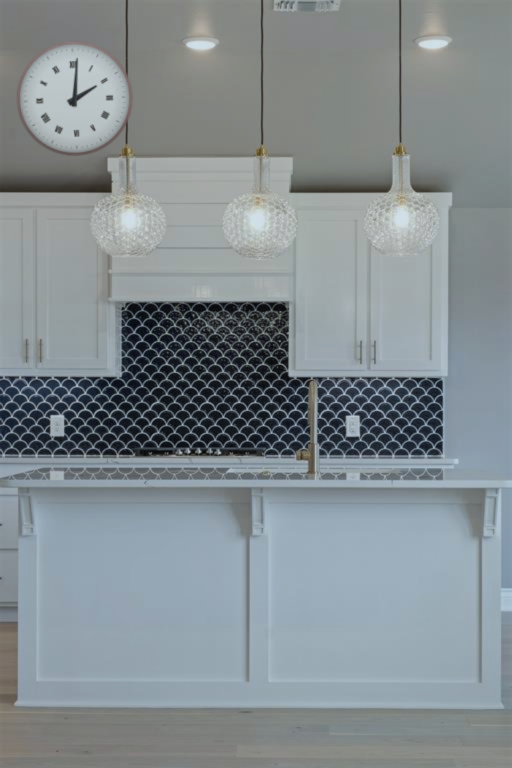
2:01
